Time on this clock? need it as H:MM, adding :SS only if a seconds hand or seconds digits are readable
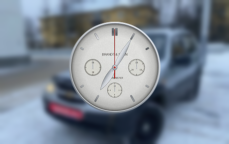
7:05
